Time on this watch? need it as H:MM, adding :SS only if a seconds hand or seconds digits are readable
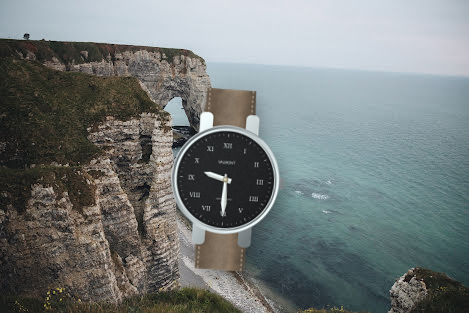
9:30
